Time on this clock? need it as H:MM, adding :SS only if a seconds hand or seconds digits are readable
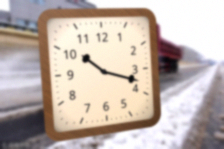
10:18
